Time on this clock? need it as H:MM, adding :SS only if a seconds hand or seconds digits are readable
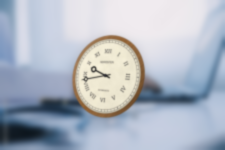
9:43
